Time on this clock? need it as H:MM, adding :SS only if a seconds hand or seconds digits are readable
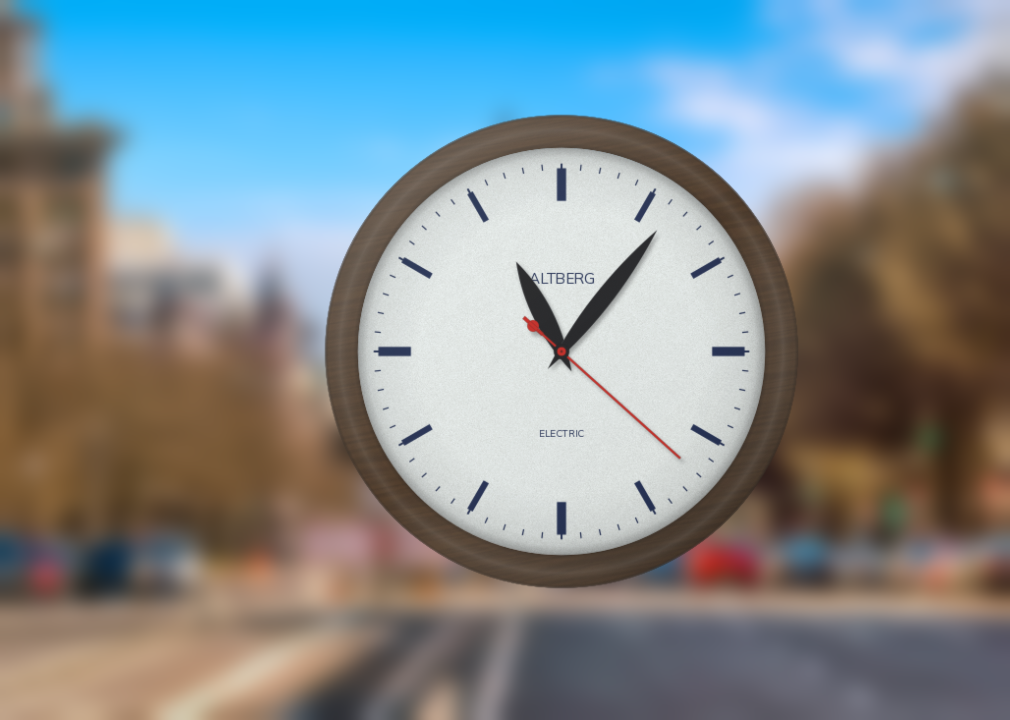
11:06:22
